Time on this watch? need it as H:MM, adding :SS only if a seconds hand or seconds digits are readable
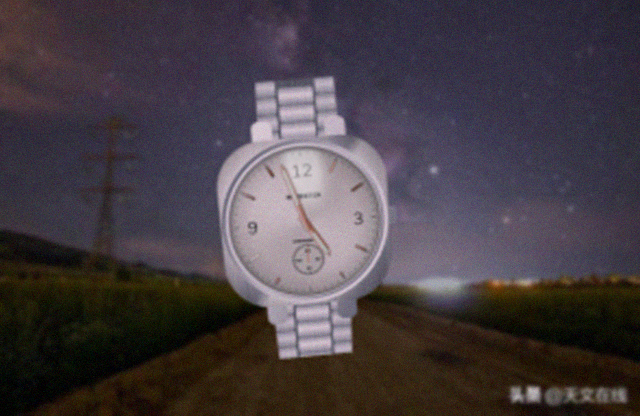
4:57
